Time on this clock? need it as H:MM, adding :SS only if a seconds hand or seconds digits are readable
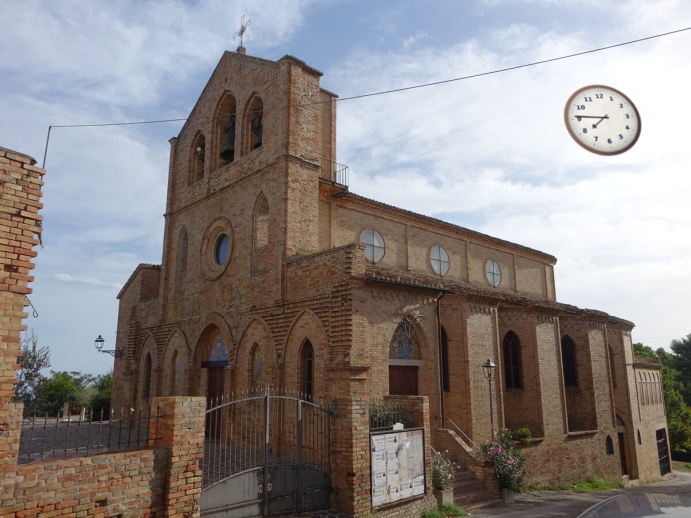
7:46
